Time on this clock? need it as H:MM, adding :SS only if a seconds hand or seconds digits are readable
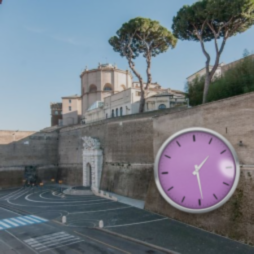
1:29
